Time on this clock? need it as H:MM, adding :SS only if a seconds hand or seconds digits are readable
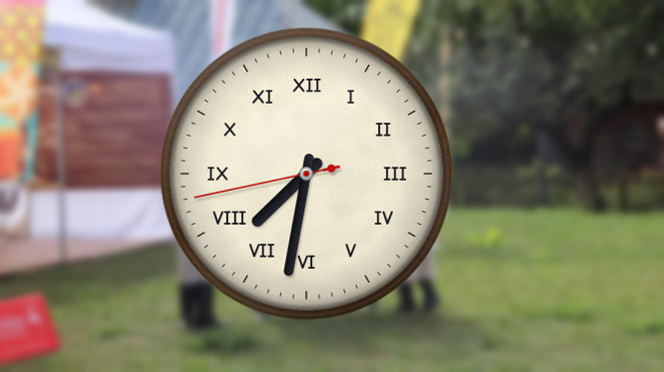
7:31:43
